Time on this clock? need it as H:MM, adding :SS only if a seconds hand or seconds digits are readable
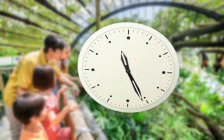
11:26
